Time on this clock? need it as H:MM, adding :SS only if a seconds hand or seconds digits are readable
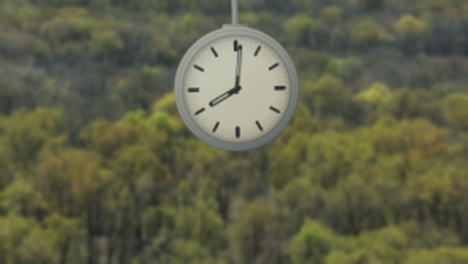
8:01
